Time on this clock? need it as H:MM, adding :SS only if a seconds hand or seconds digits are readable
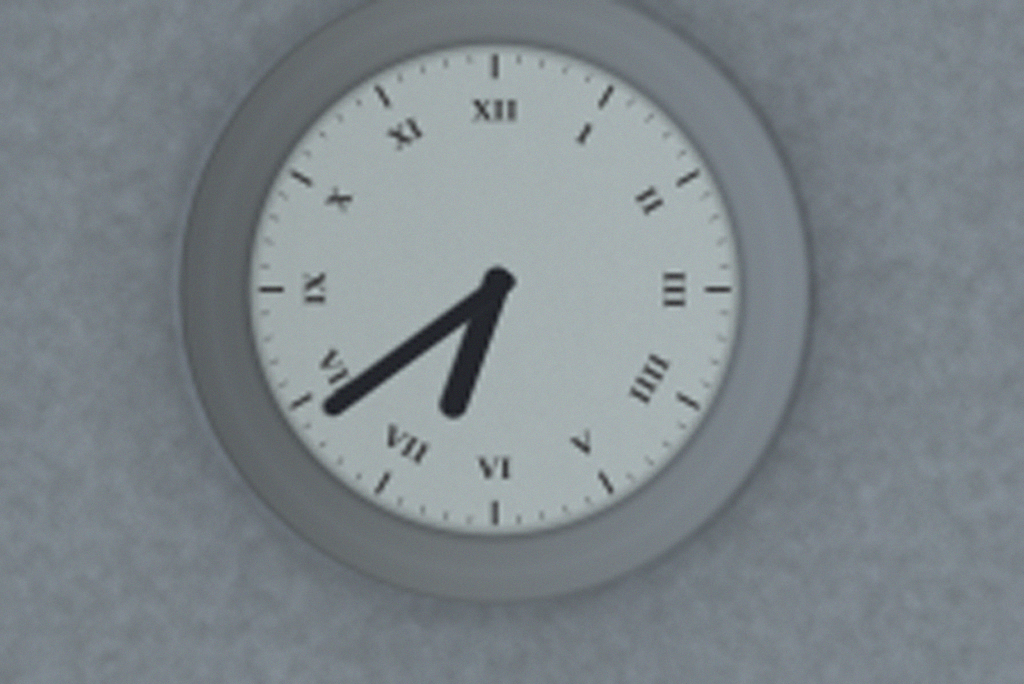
6:39
